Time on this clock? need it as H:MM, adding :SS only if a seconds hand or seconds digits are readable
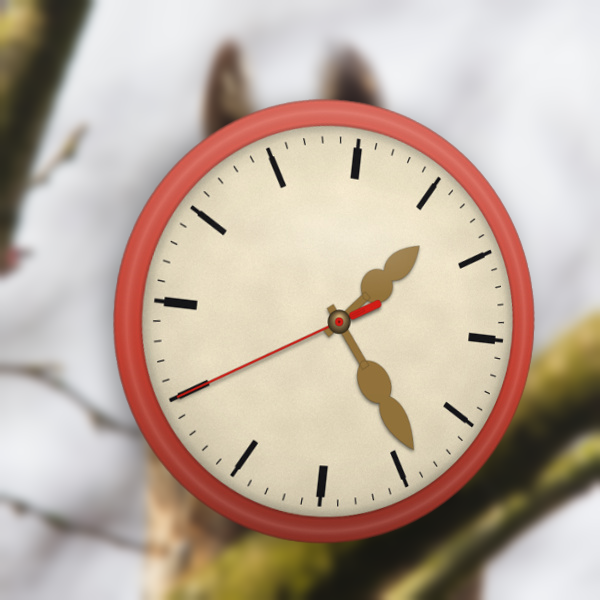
1:23:40
